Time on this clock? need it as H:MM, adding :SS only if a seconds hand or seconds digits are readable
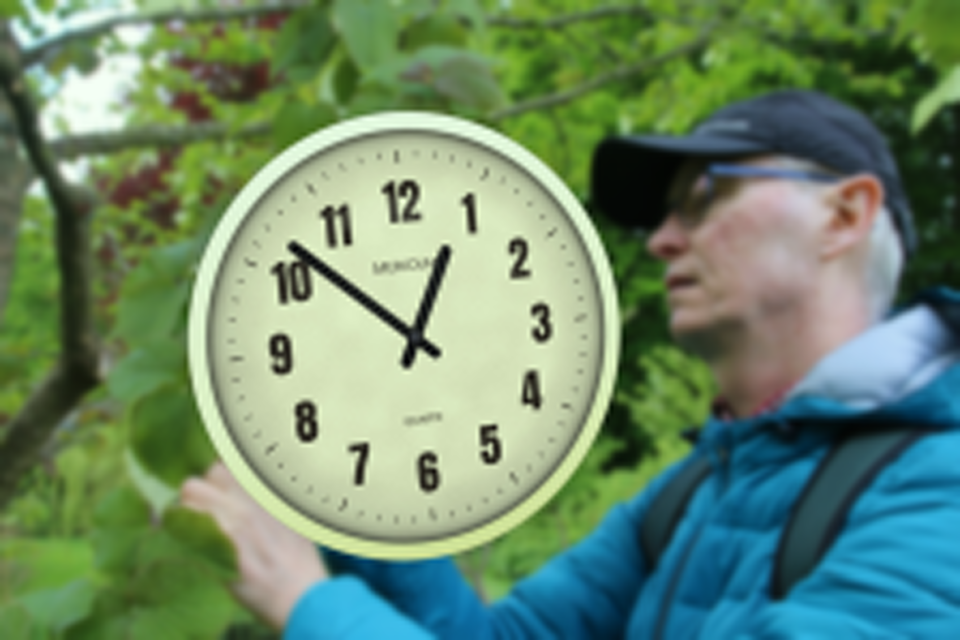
12:52
